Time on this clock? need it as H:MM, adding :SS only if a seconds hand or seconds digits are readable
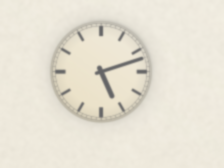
5:12
